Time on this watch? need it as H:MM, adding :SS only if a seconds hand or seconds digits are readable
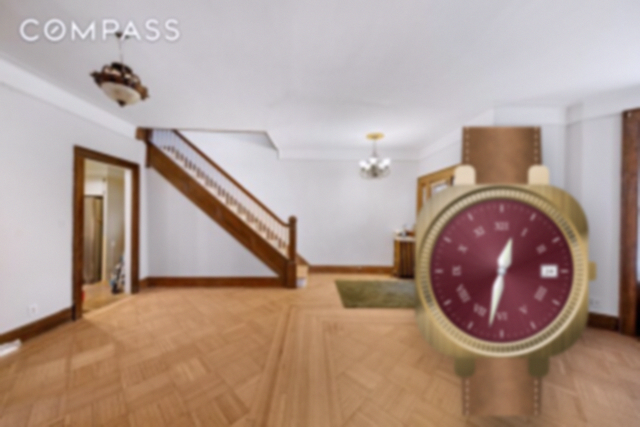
12:32
